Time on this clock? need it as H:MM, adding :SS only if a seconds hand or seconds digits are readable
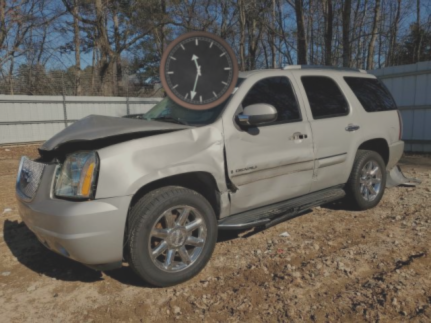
11:33
